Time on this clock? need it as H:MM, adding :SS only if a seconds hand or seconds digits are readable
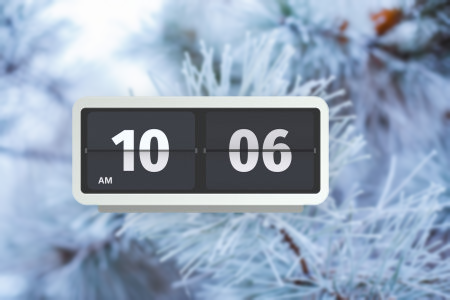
10:06
